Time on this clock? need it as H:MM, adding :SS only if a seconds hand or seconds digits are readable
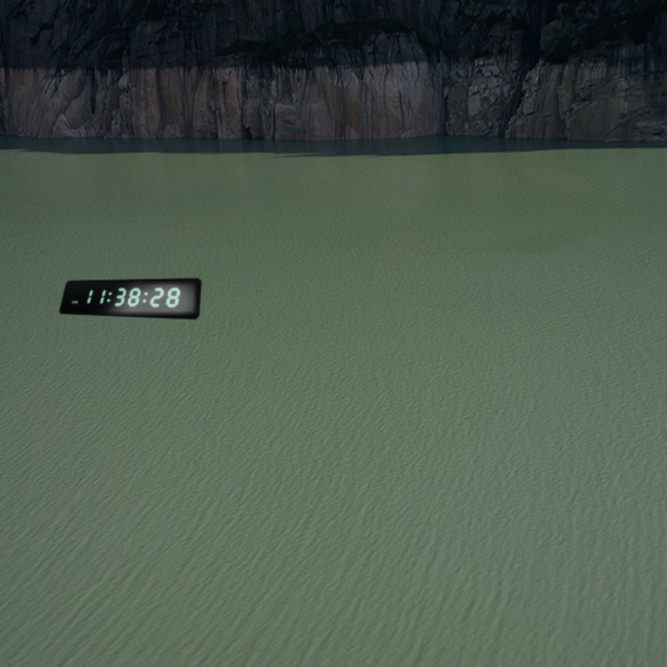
11:38:28
